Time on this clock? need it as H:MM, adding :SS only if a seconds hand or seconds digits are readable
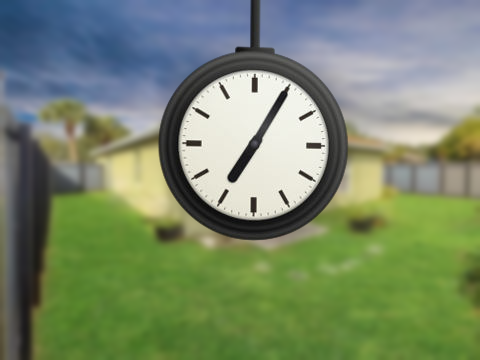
7:05
